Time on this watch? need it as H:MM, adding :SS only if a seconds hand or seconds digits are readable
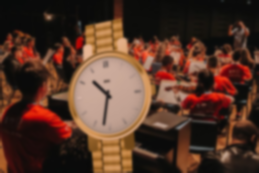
10:32
